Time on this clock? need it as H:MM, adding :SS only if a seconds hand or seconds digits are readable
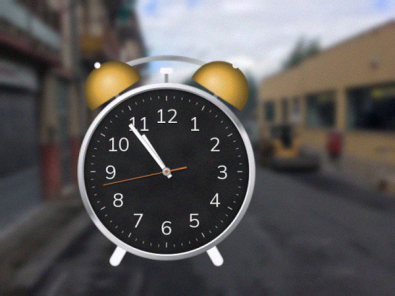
10:53:43
